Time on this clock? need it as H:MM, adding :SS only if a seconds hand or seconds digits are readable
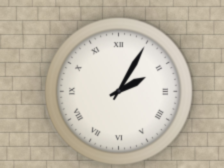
2:05
